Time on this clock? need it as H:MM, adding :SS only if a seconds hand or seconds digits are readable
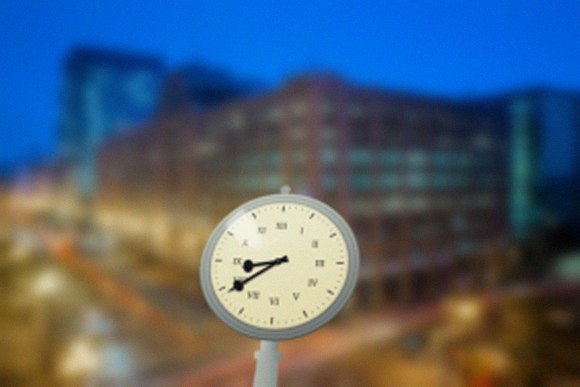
8:39
